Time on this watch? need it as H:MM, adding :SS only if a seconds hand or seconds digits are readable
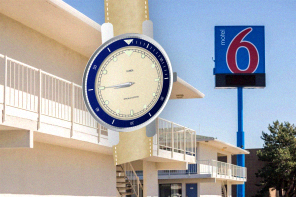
8:45
